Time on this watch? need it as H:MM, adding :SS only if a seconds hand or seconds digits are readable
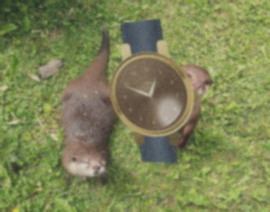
12:49
